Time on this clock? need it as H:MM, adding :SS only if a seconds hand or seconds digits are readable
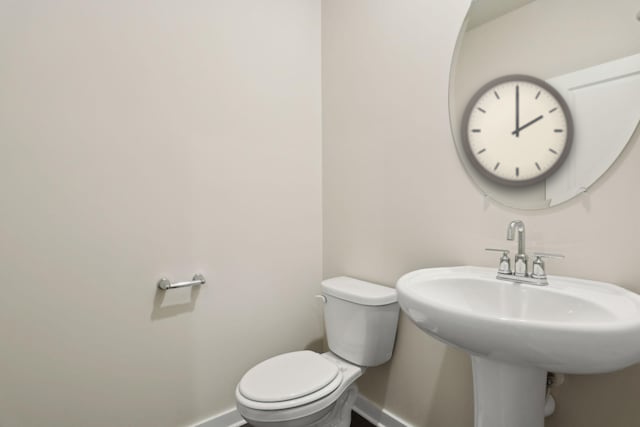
2:00
